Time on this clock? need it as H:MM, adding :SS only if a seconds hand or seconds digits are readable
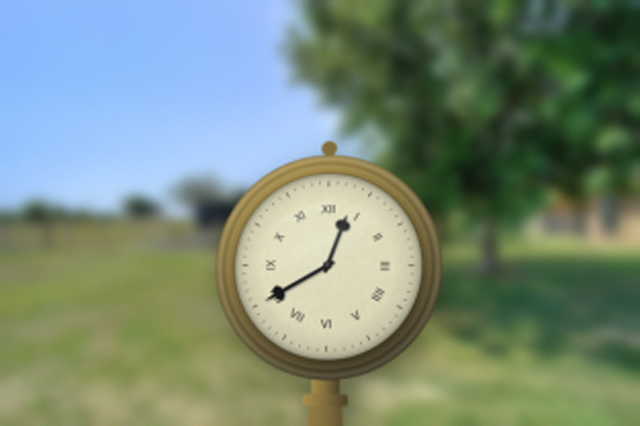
12:40
